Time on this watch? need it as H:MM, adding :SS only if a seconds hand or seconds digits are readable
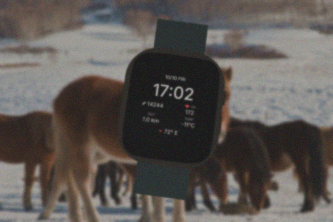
17:02
